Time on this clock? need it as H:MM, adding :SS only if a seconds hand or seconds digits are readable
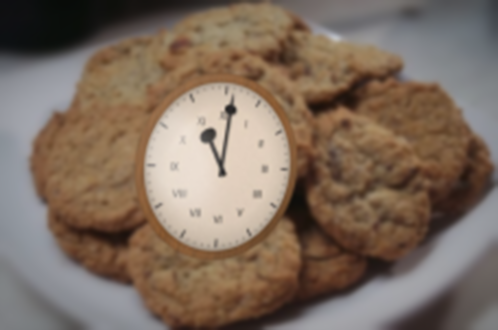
11:01
